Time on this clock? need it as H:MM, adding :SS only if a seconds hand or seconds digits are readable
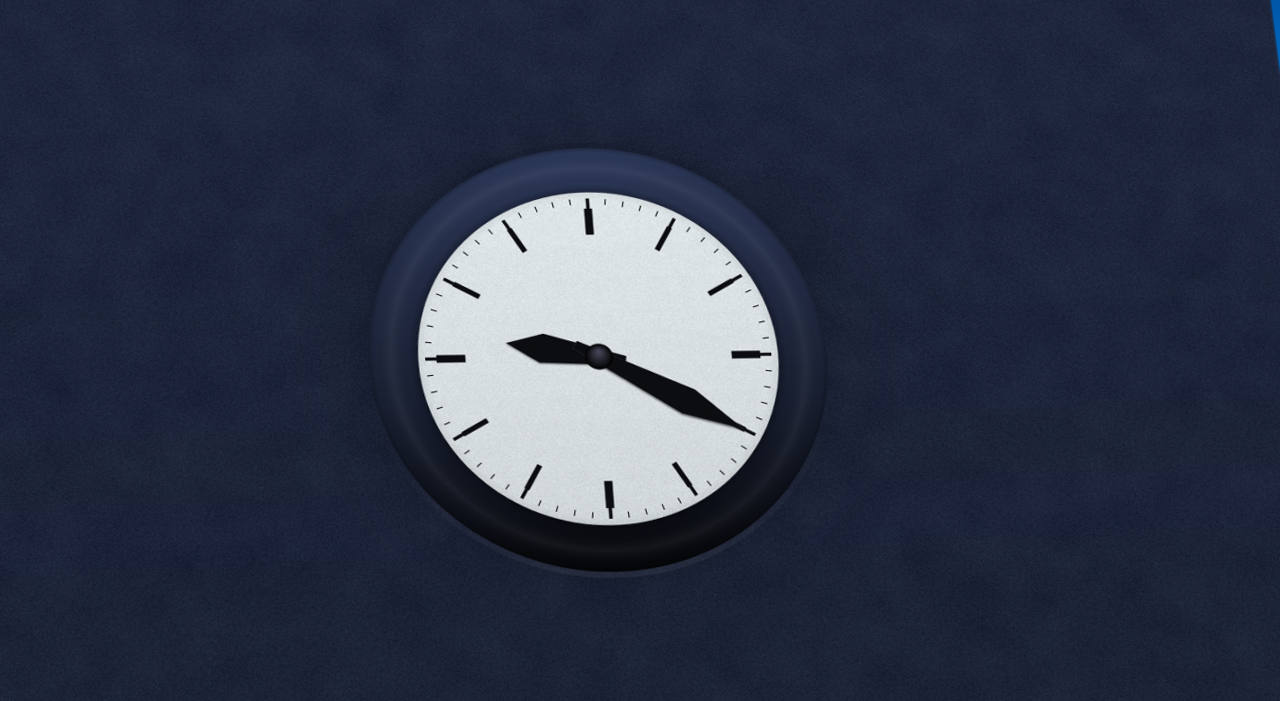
9:20
